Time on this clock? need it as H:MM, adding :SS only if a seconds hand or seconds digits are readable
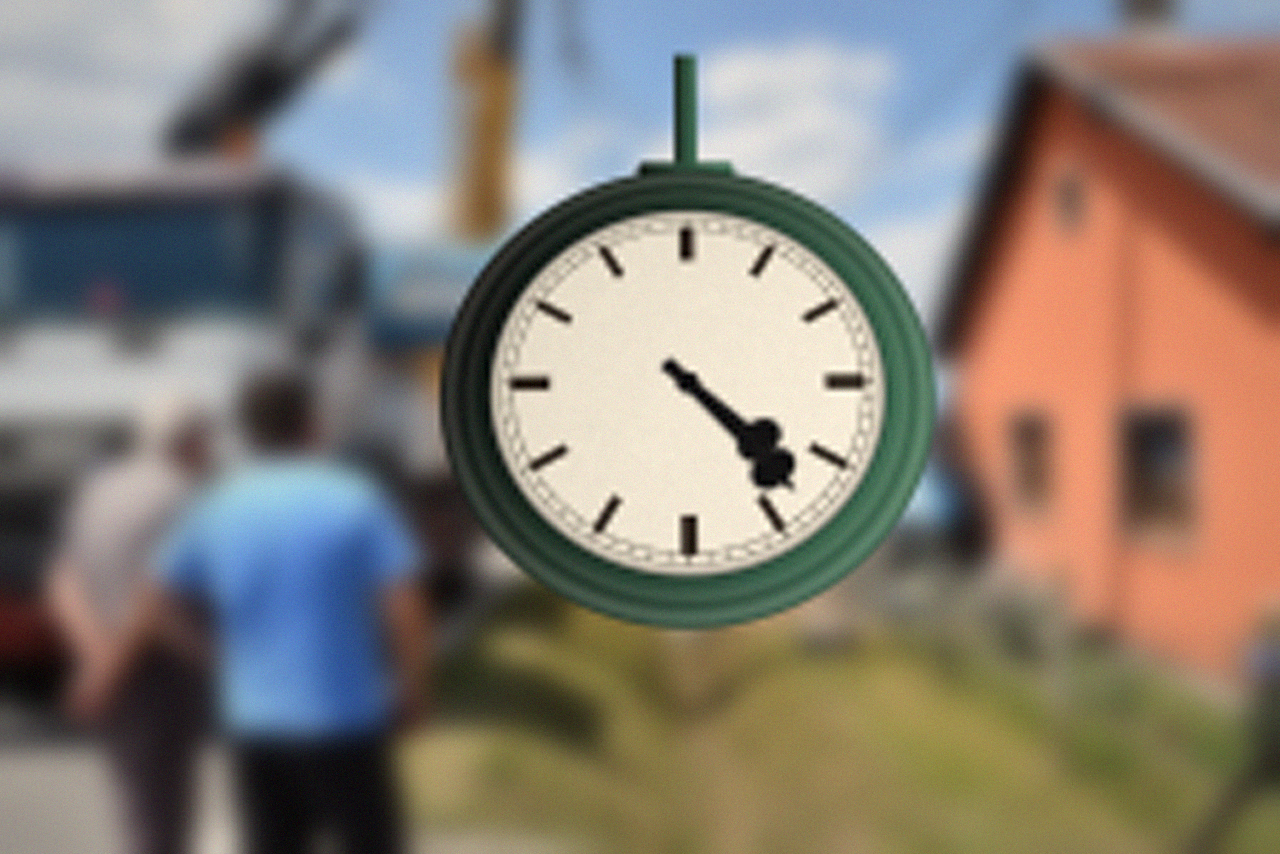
4:23
